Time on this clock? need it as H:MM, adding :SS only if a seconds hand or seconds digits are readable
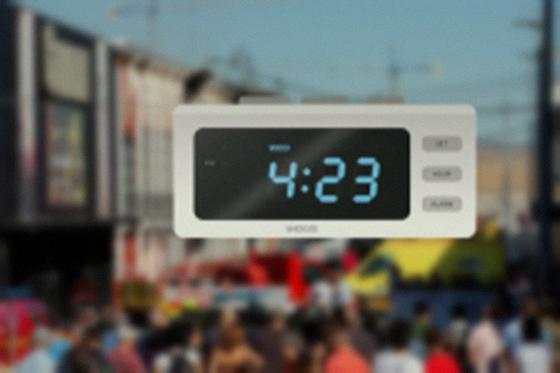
4:23
